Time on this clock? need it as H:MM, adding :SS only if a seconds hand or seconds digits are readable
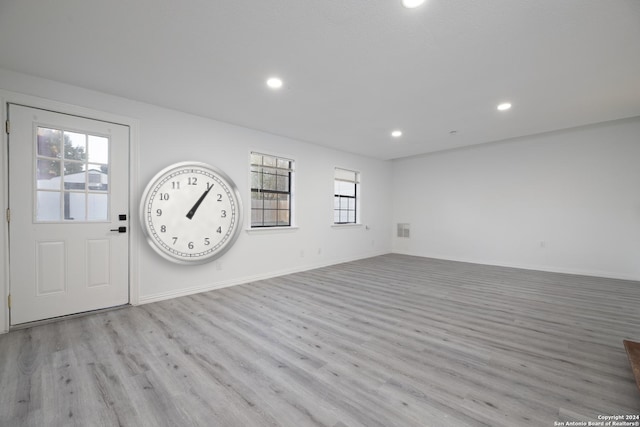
1:06
